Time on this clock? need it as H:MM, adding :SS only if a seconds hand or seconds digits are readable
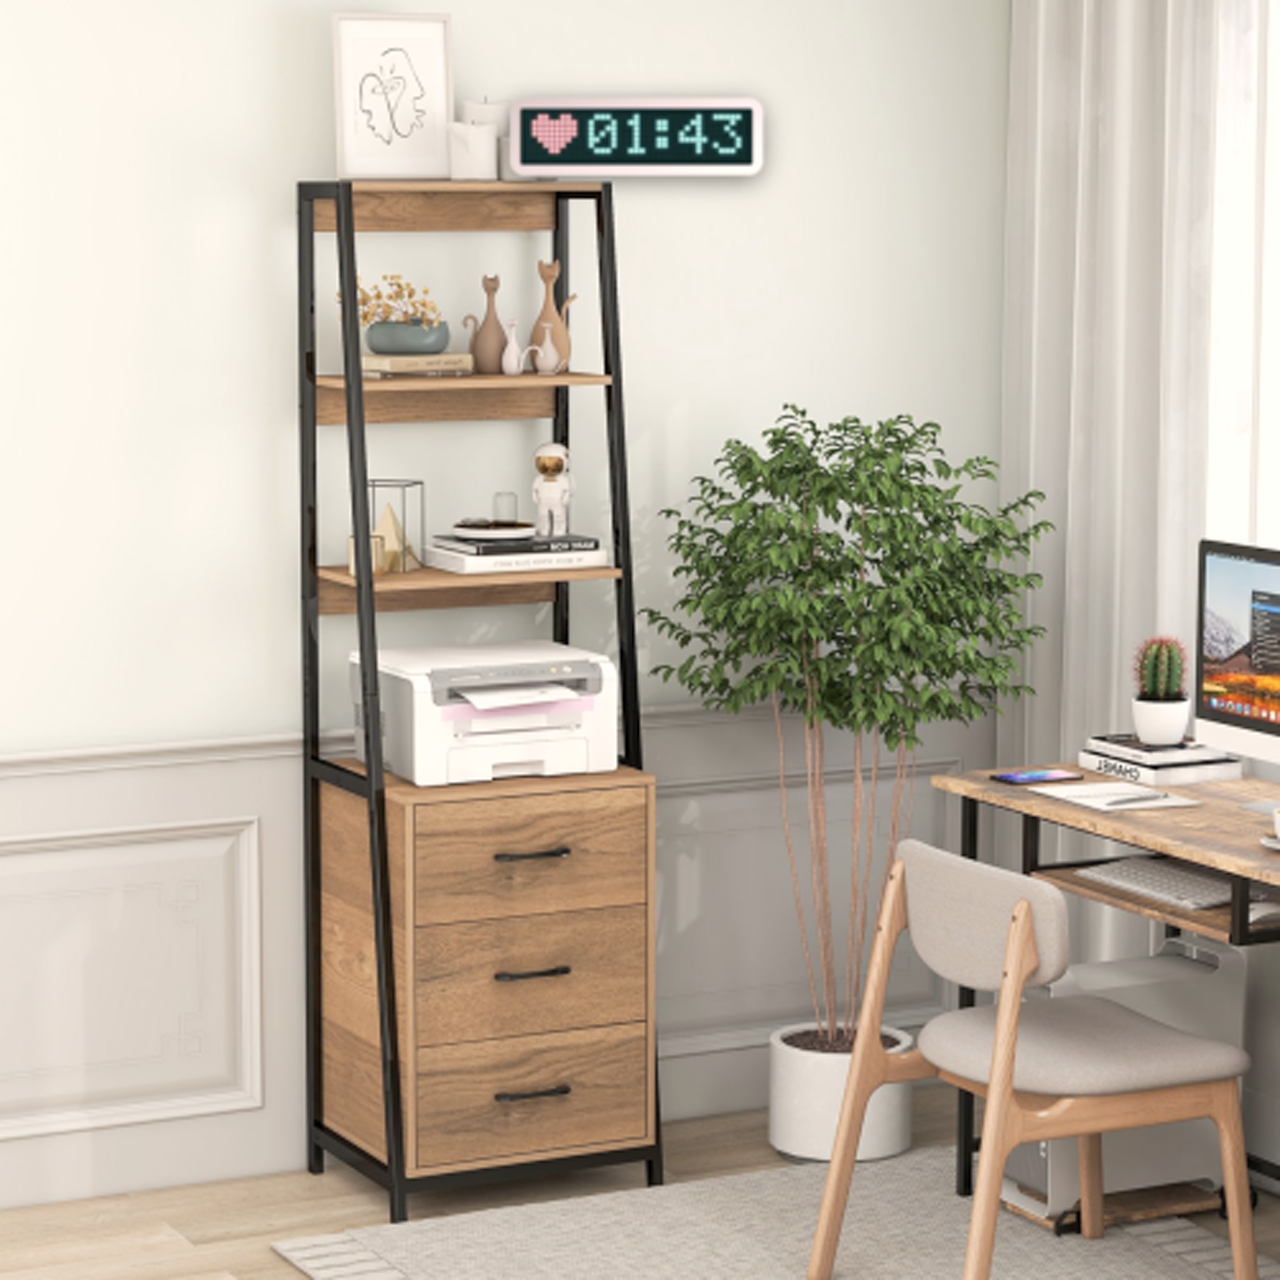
1:43
